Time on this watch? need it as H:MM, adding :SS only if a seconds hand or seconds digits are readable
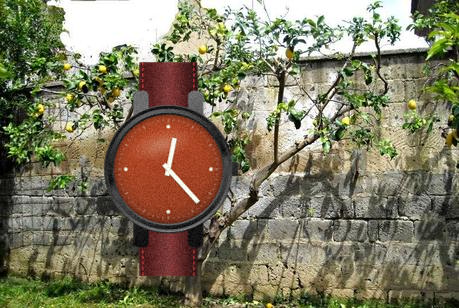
12:23
